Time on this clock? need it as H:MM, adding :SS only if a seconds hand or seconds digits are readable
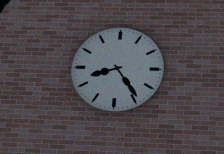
8:24
